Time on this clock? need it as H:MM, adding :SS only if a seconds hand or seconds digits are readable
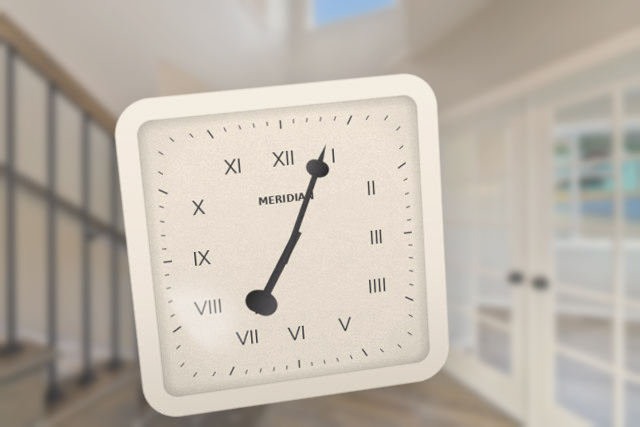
7:04
